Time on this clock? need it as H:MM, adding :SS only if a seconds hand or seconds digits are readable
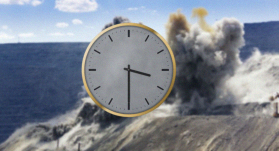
3:30
